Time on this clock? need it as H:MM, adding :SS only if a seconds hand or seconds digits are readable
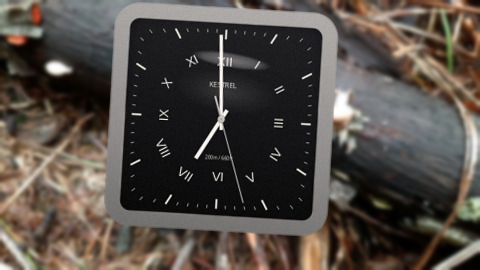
6:59:27
